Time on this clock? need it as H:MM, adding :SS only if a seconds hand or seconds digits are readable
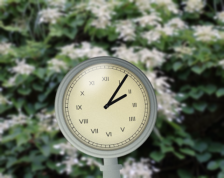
2:06
